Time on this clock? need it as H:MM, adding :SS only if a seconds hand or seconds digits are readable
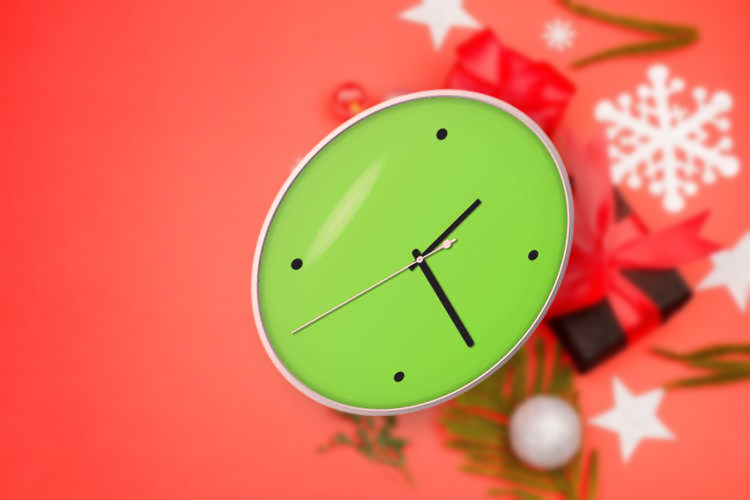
1:23:40
